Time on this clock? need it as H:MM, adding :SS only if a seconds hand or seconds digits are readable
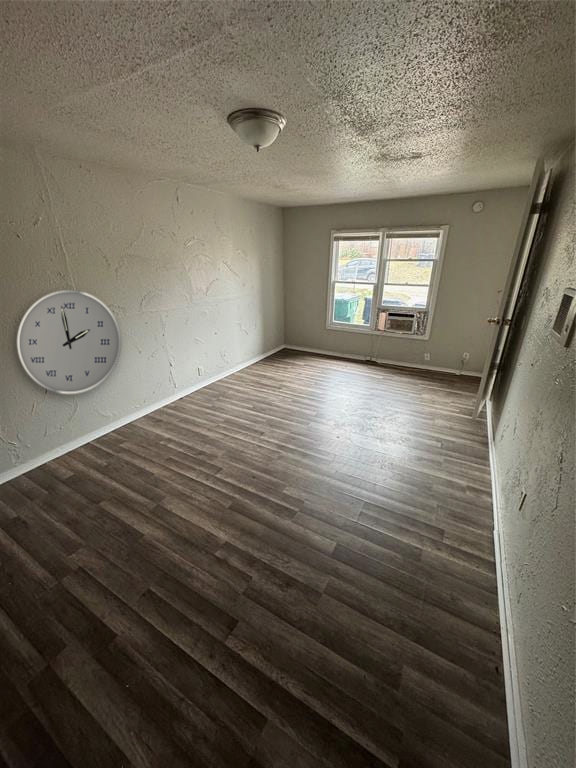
1:58
